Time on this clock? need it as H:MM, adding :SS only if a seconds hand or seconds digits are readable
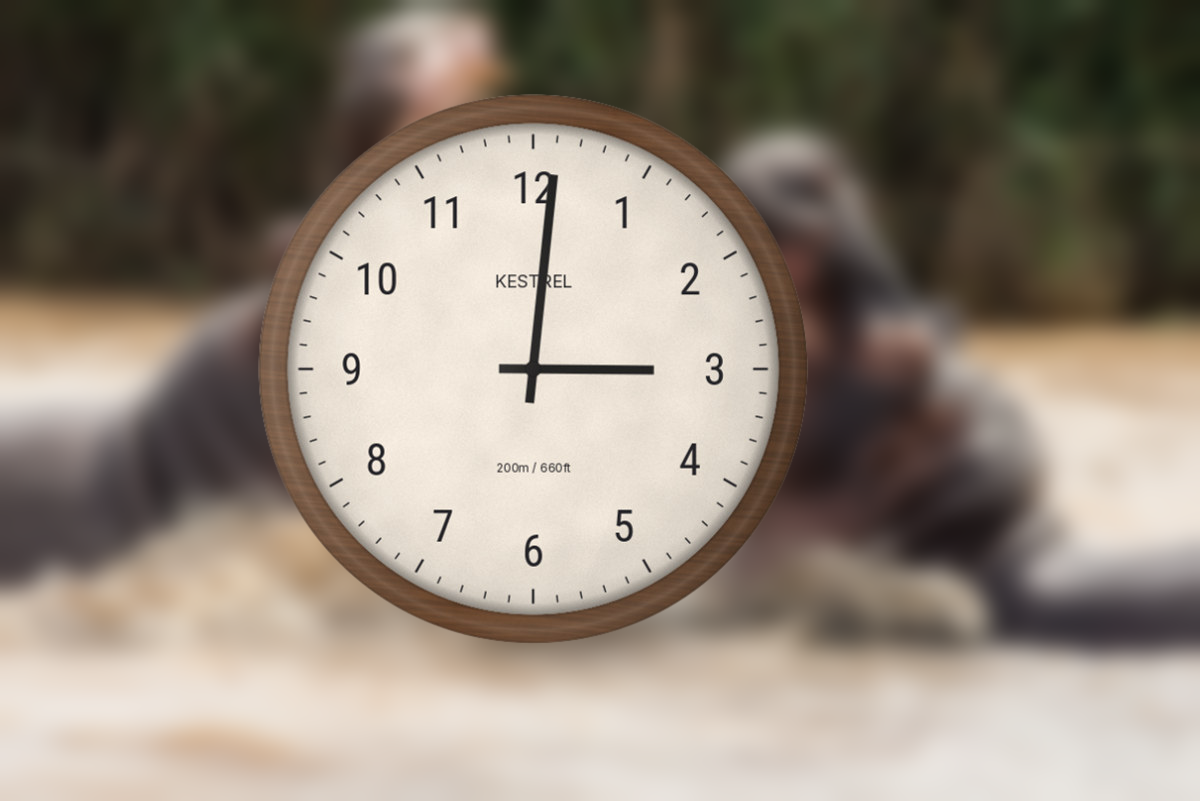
3:01
